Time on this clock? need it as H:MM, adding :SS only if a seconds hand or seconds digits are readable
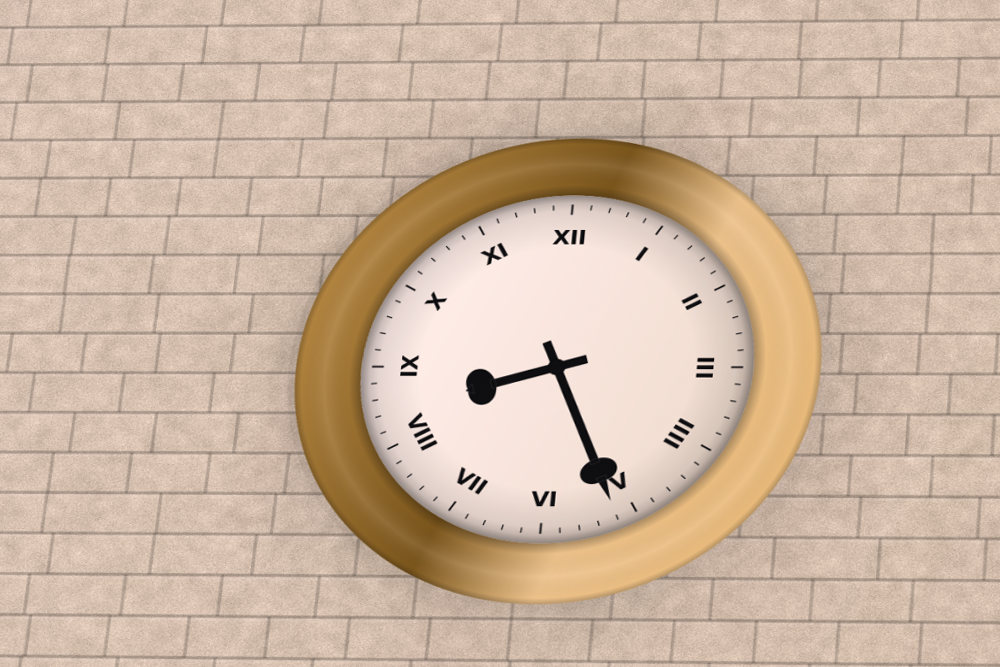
8:26
